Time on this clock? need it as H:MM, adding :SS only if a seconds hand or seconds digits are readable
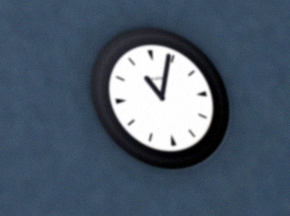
11:04
